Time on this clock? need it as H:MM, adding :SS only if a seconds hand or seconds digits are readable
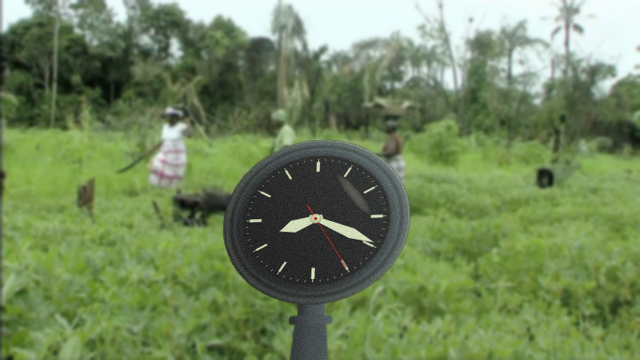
8:19:25
